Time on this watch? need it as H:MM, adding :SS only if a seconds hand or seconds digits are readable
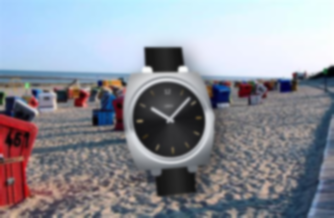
10:08
